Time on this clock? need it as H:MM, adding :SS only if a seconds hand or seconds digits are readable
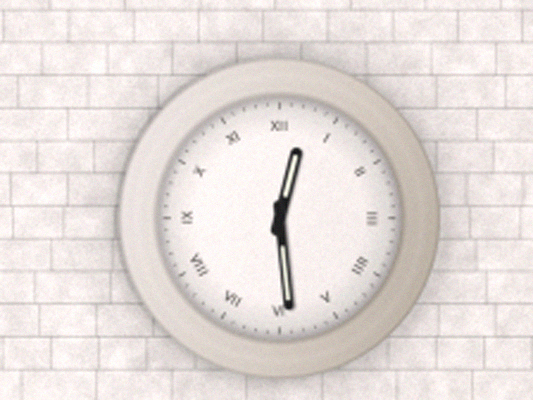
12:29
